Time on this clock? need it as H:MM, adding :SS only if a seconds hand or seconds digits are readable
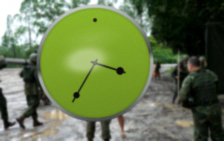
3:35
